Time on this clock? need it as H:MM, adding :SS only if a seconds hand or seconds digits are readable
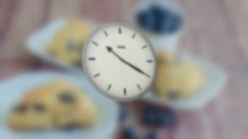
10:20
